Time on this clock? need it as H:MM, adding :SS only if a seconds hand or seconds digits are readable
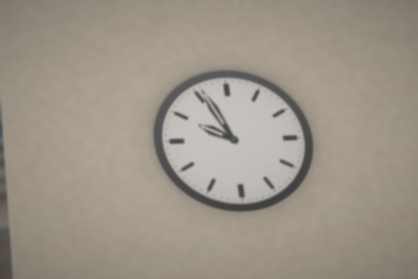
9:56
